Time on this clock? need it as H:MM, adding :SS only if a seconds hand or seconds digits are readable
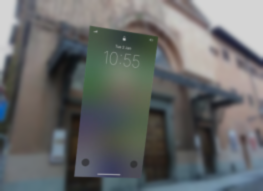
10:55
